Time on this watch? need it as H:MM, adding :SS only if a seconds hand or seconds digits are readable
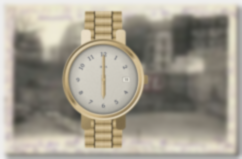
6:00
